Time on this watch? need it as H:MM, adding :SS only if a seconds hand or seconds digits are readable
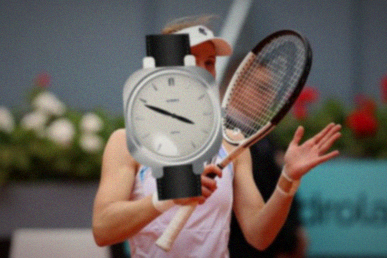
3:49
